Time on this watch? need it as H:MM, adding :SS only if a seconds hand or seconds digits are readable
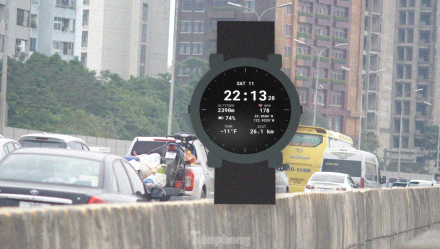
22:13
